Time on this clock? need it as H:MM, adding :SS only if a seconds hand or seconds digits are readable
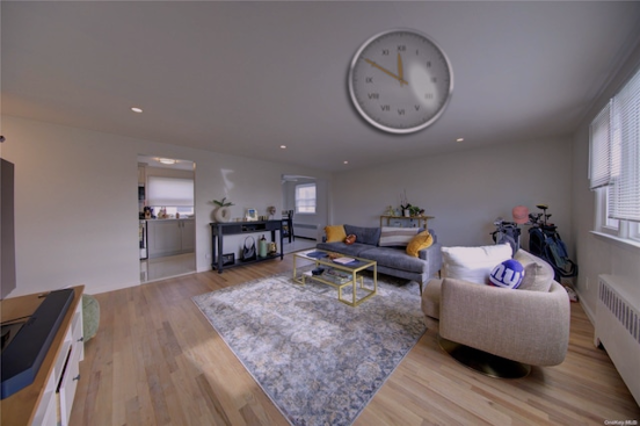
11:50
